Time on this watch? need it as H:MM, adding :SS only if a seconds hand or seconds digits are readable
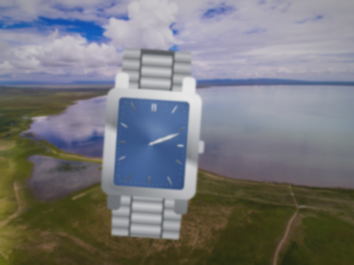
2:11
